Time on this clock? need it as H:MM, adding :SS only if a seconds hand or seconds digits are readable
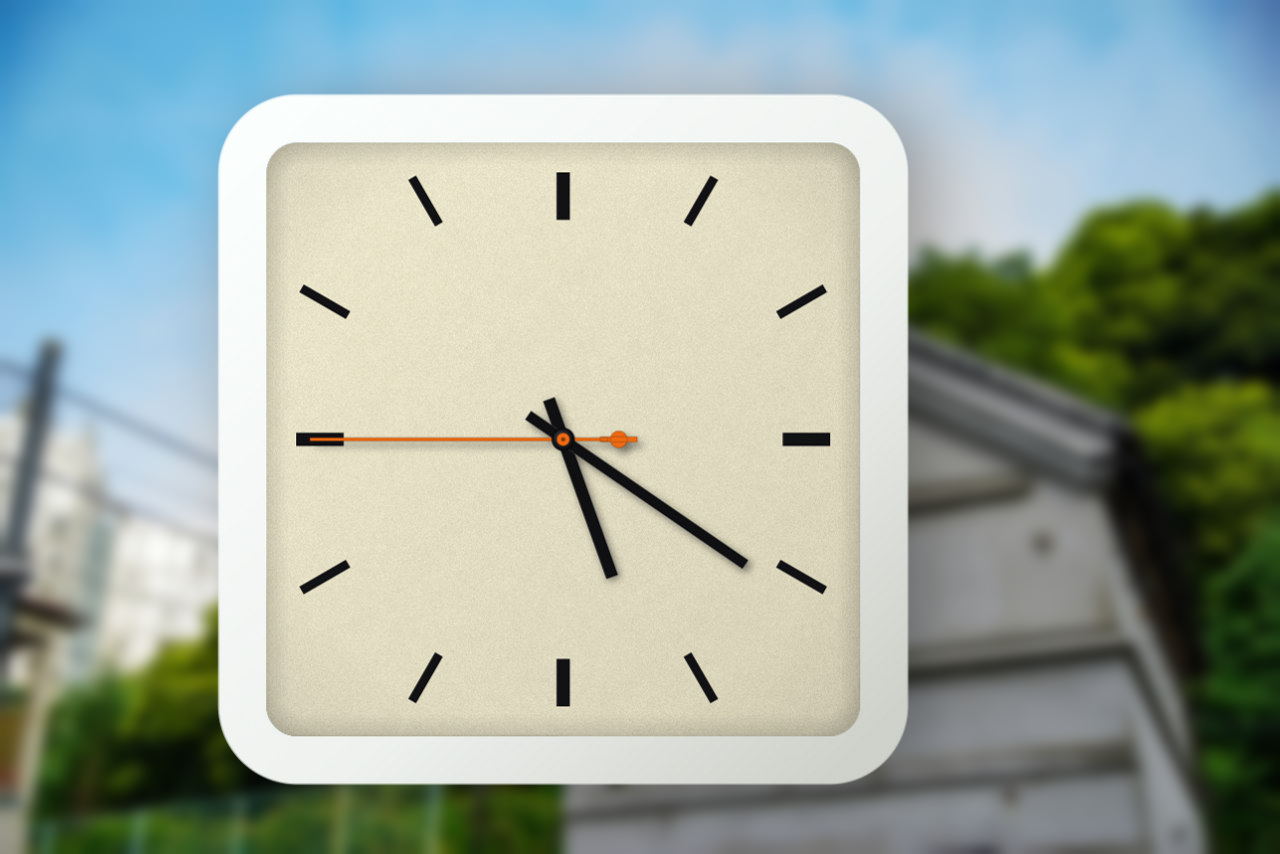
5:20:45
